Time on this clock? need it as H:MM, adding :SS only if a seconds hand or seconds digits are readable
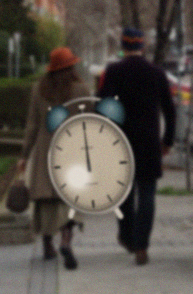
12:00
